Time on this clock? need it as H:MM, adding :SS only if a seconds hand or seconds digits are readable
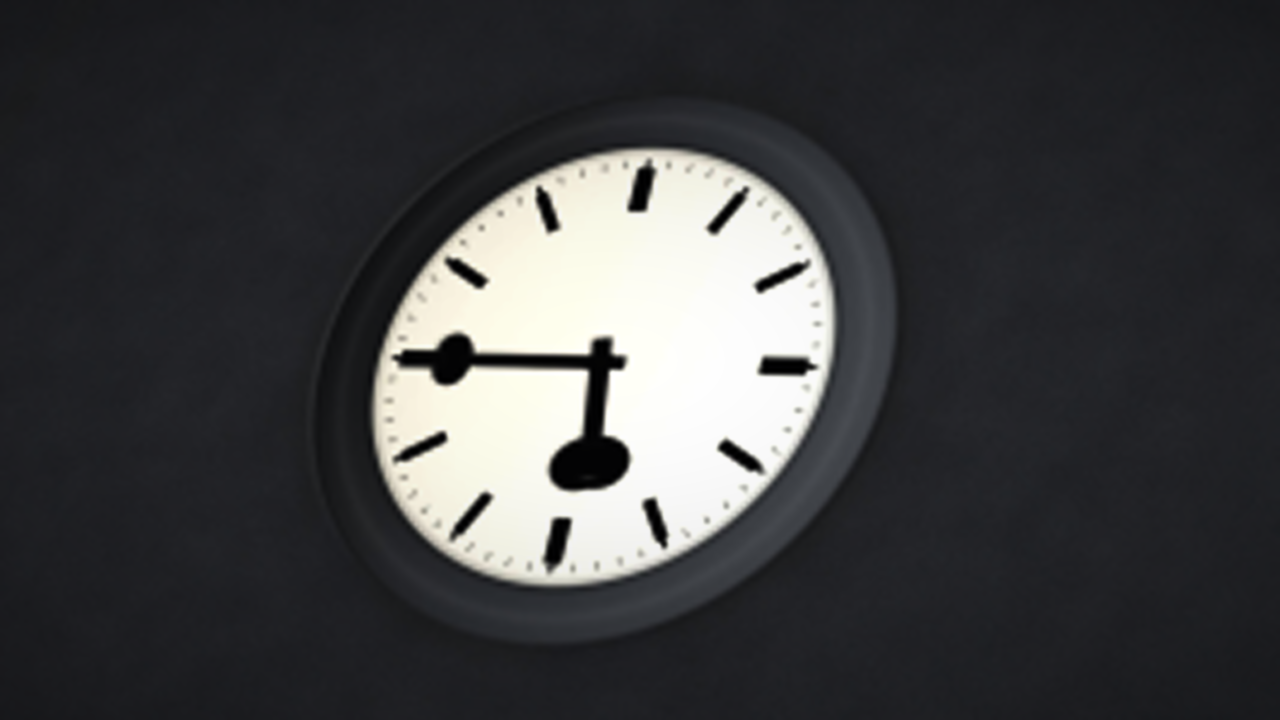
5:45
